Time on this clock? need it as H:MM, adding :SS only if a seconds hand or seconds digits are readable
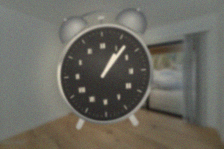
1:07
